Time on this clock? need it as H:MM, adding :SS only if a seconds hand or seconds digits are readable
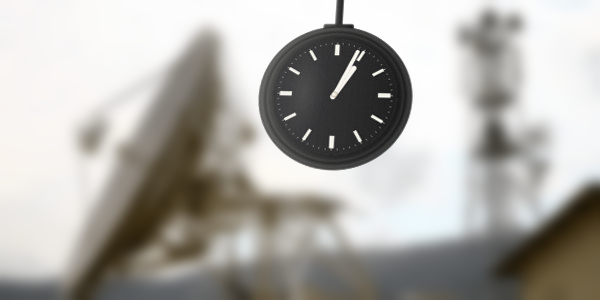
1:04
